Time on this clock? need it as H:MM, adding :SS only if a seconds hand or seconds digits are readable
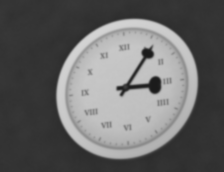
3:06
